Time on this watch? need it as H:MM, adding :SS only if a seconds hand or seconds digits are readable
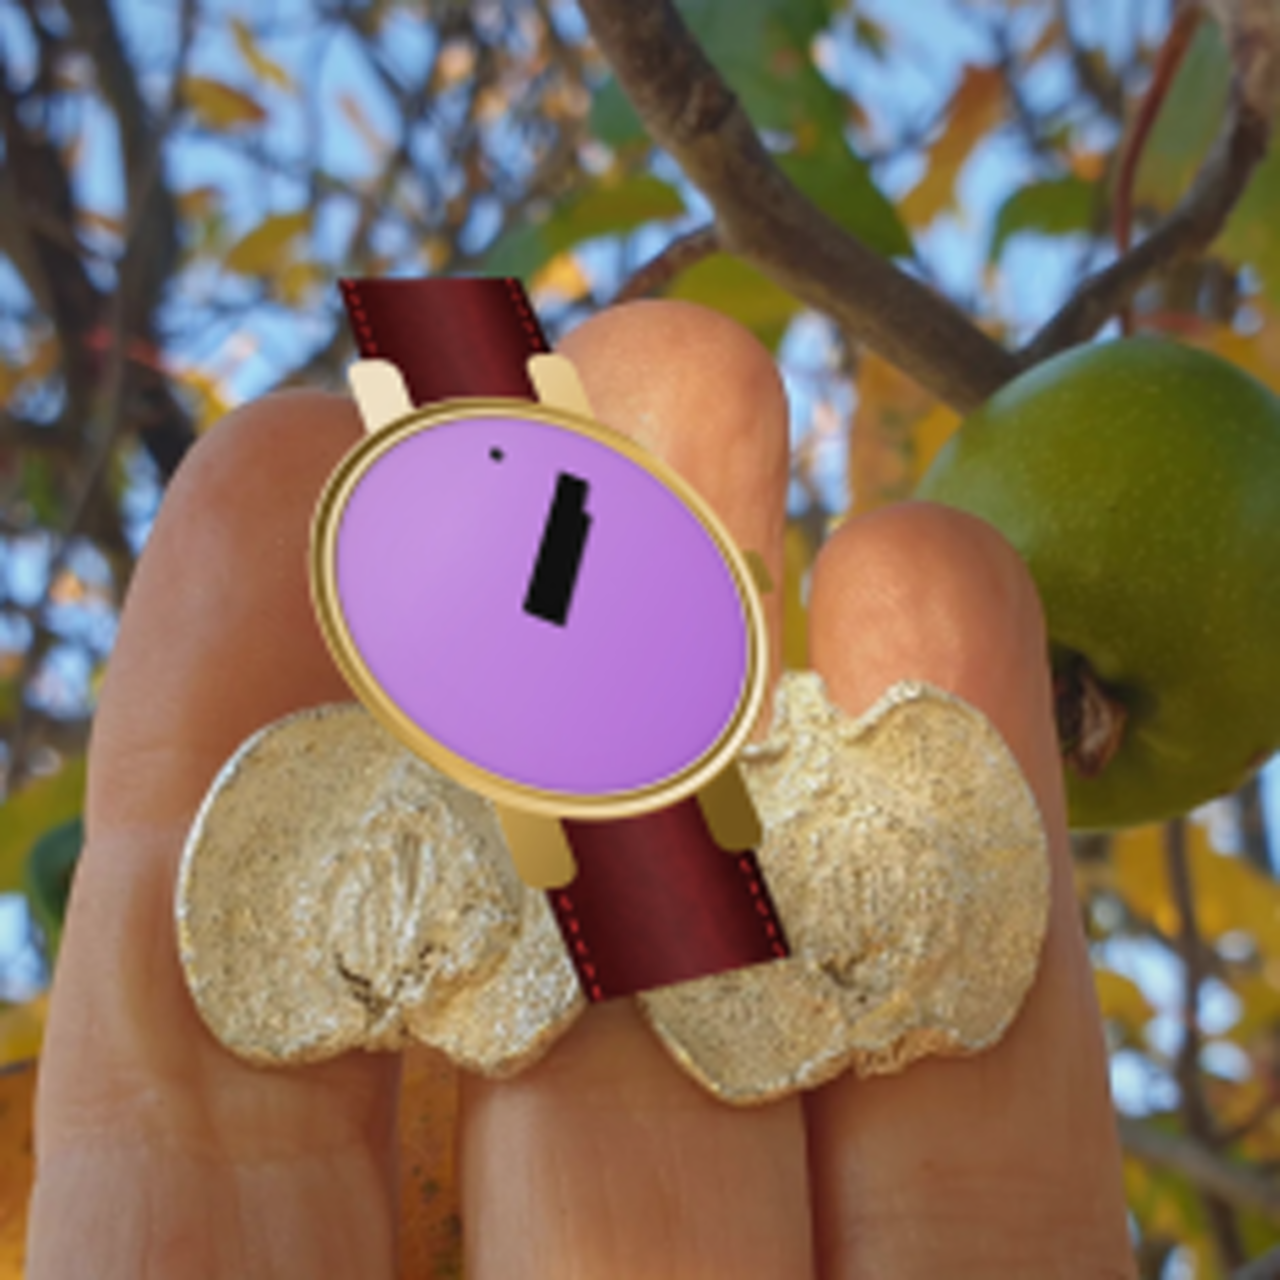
1:05
